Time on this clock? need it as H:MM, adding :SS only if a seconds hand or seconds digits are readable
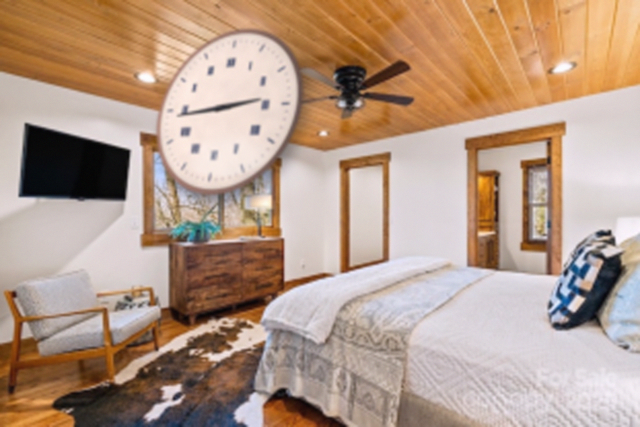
2:44
